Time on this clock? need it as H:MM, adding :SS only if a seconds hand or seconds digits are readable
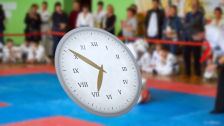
6:51
